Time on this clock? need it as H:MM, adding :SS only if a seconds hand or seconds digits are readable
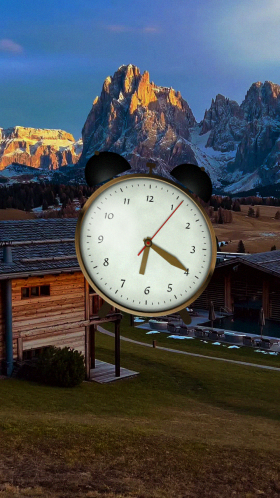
6:20:06
